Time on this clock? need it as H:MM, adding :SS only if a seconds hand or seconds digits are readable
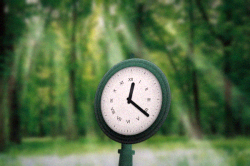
12:21
